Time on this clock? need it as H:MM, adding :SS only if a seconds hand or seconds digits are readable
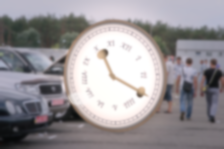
10:15
